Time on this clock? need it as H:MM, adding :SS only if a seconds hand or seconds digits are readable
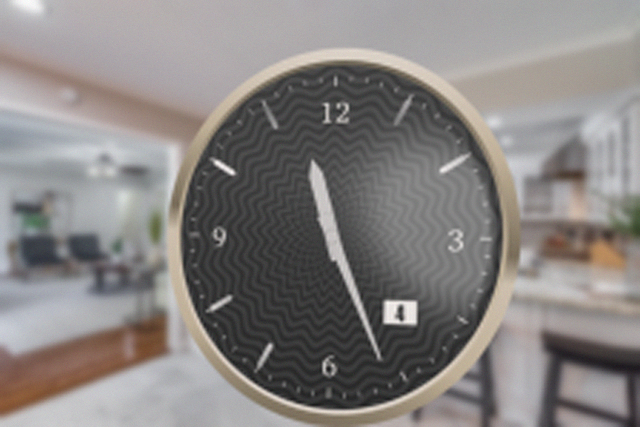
11:26
